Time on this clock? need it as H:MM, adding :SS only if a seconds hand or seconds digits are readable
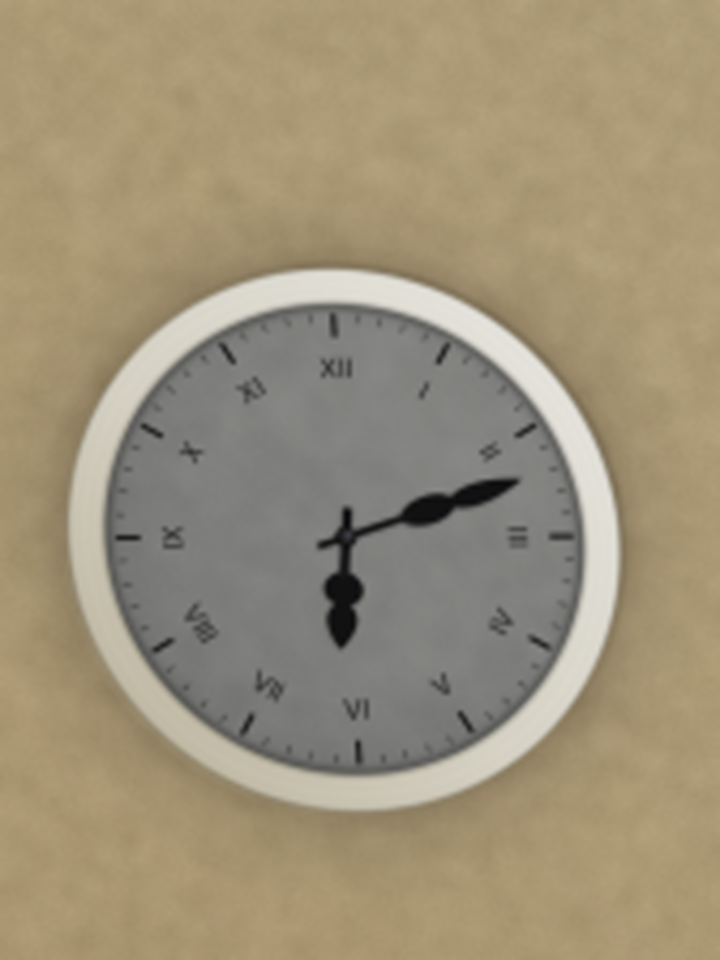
6:12
